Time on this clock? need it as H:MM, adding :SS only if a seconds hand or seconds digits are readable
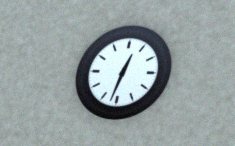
12:32
